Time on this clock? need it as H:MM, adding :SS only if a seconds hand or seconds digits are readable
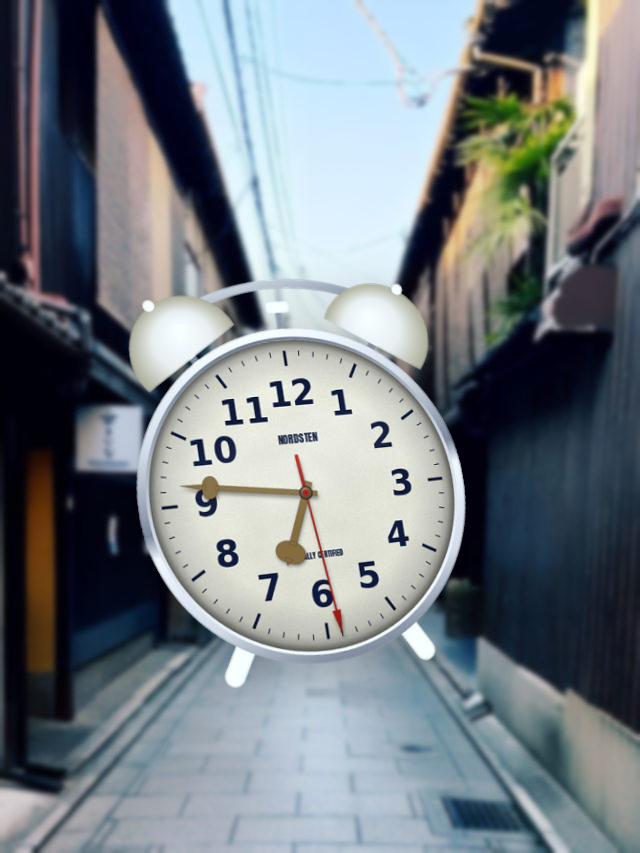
6:46:29
